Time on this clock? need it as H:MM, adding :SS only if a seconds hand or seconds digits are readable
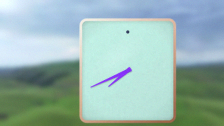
7:41
